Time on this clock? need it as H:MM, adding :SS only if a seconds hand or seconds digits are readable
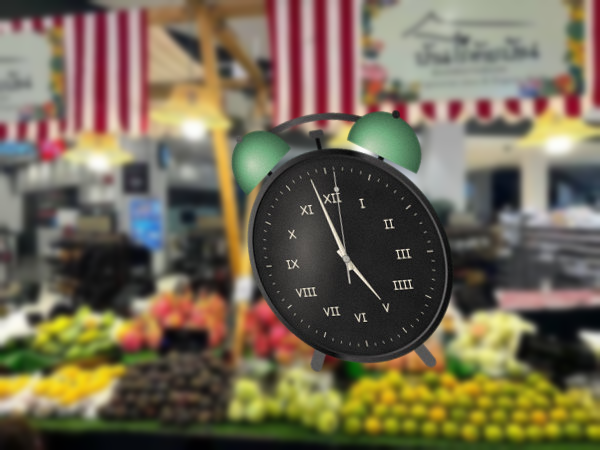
4:58:01
